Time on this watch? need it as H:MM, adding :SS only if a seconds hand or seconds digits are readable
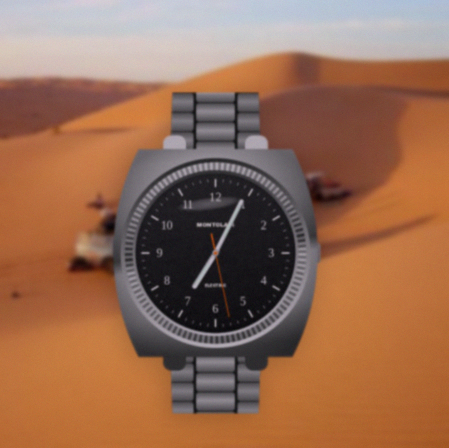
7:04:28
